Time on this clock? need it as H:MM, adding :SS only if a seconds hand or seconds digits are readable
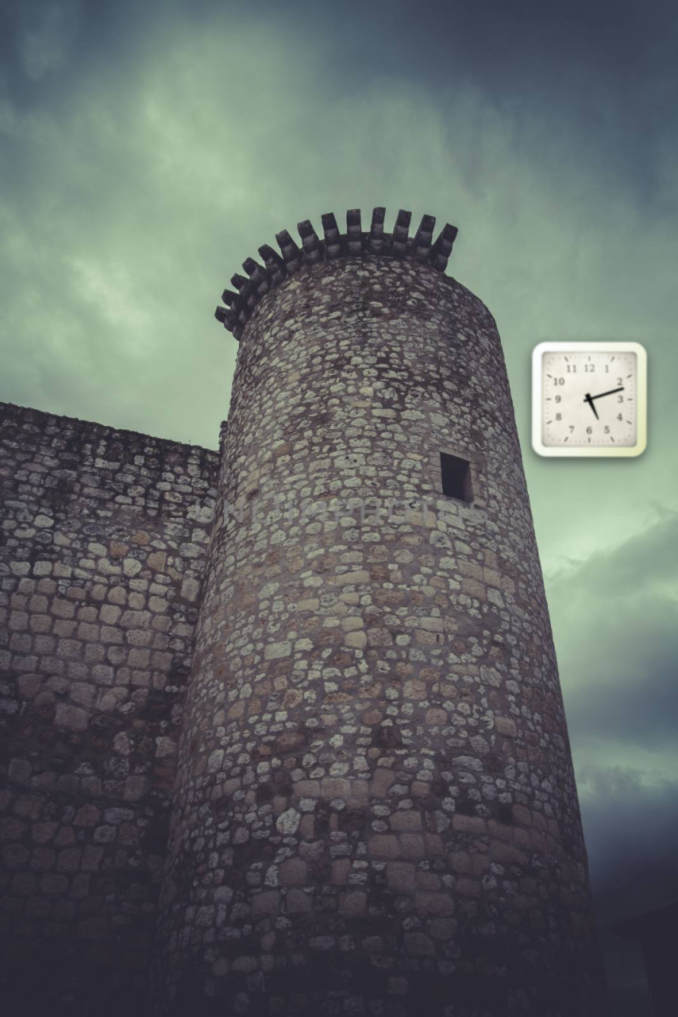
5:12
